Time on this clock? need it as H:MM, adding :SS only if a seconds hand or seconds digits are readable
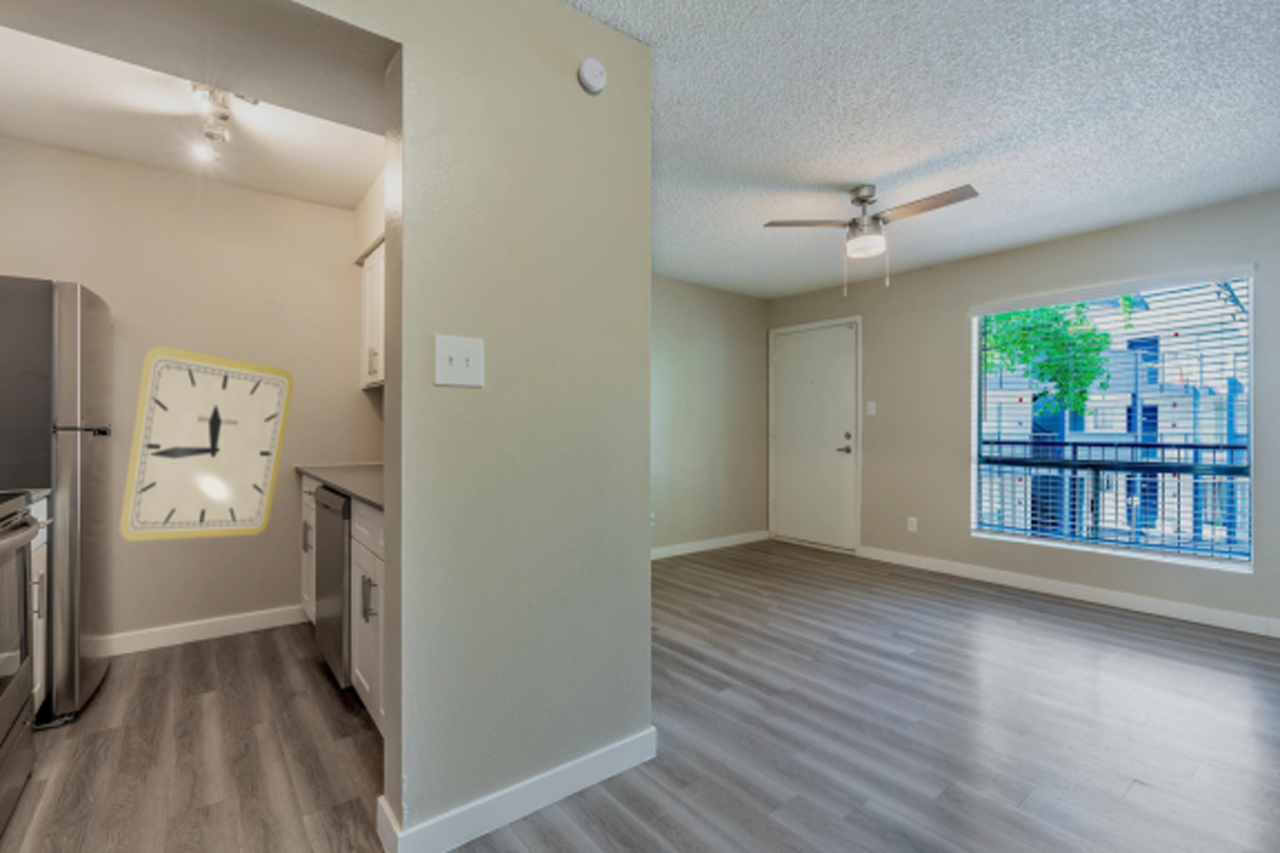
11:44
